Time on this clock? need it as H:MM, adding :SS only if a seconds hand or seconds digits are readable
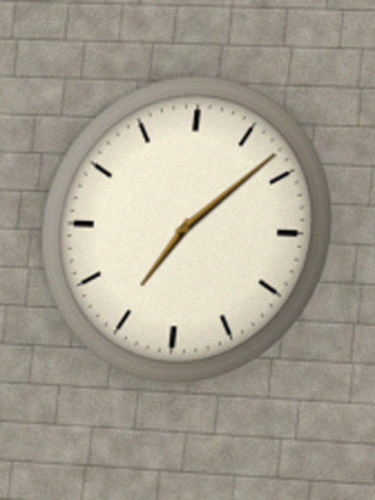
7:08
